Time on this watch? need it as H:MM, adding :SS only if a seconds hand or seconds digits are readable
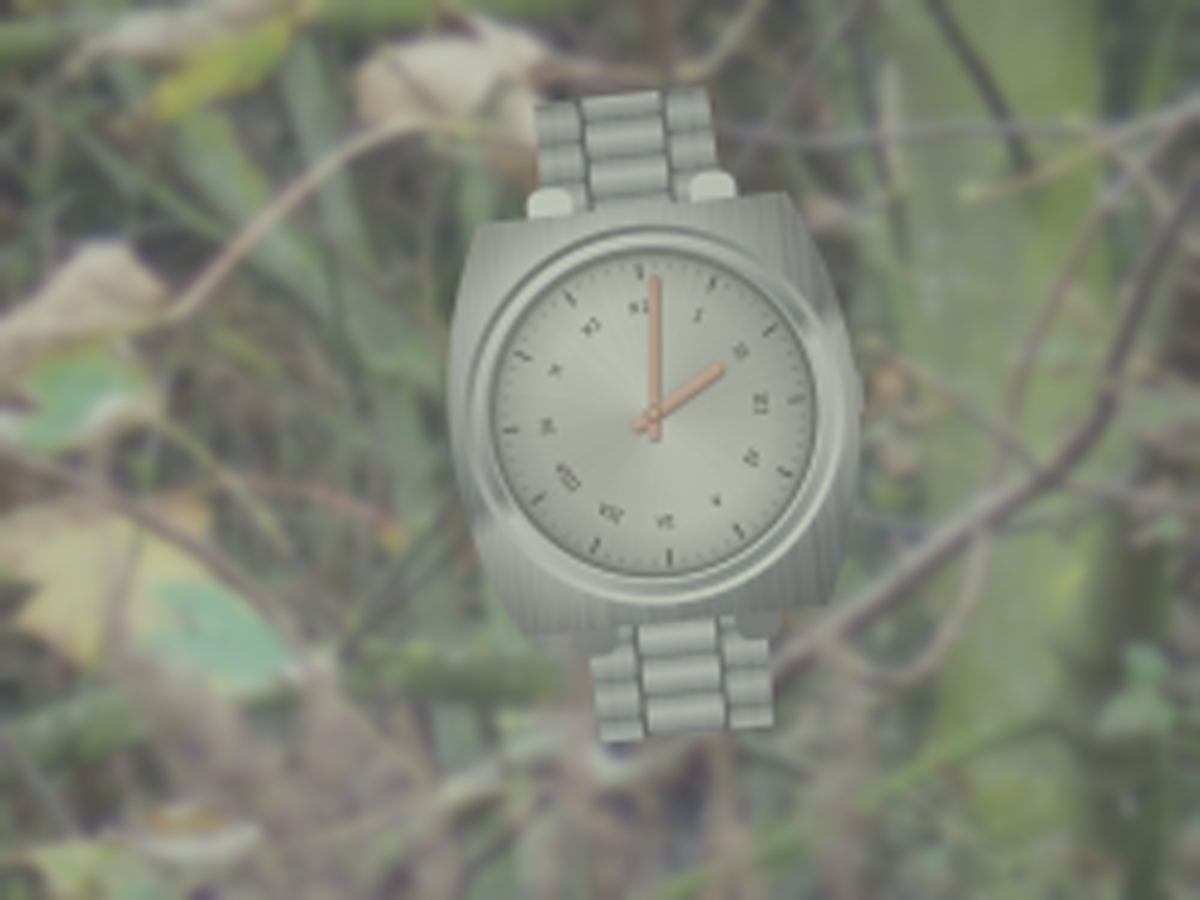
2:01
